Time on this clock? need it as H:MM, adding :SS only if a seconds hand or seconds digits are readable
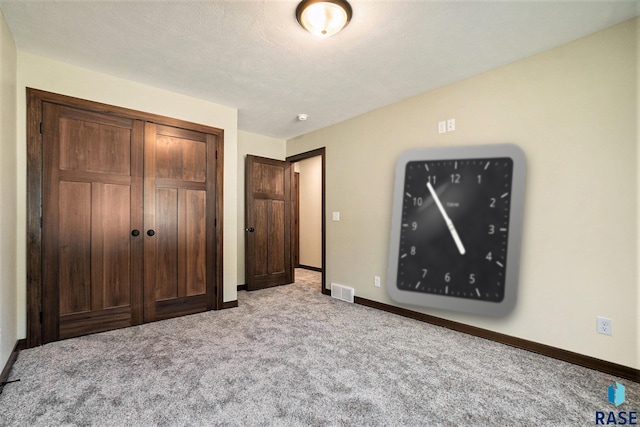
4:54
